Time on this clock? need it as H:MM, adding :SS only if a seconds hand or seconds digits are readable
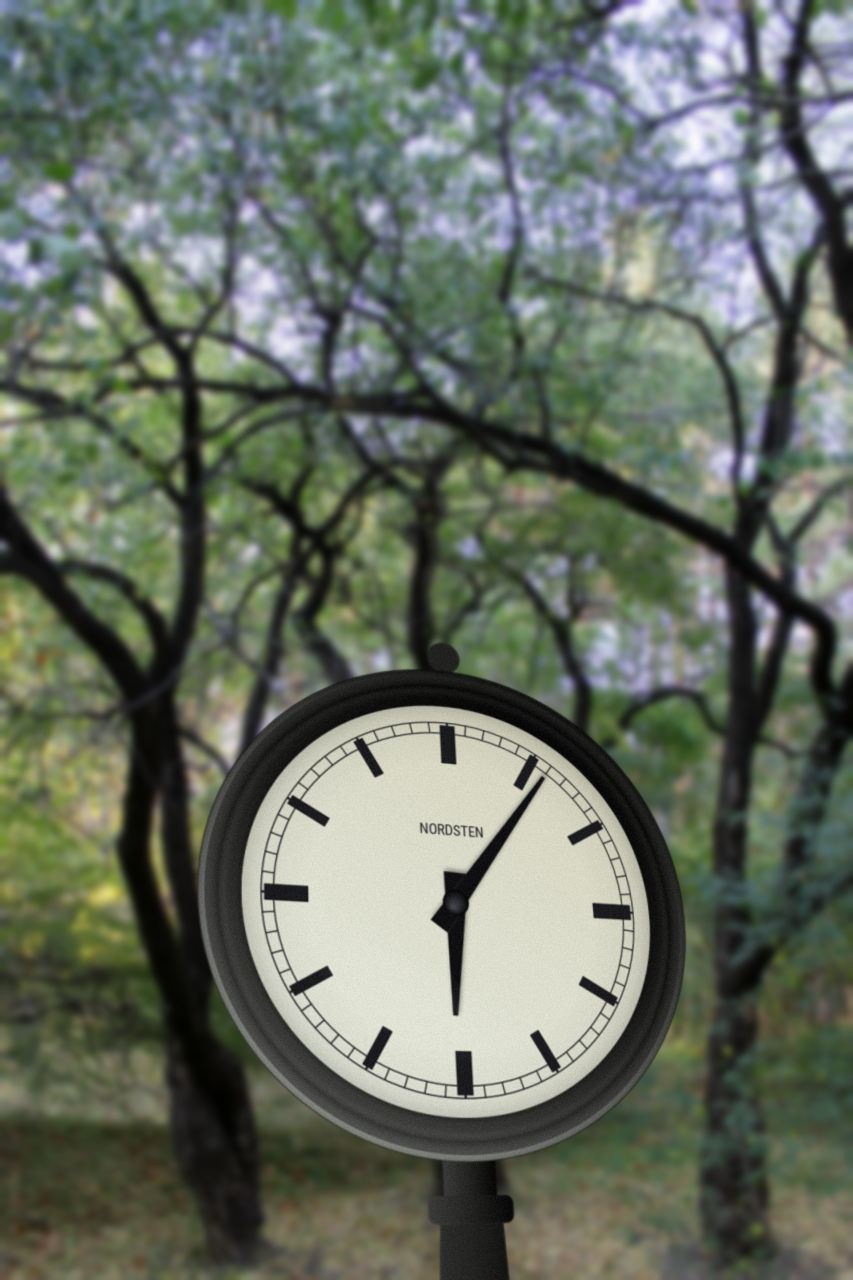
6:06
